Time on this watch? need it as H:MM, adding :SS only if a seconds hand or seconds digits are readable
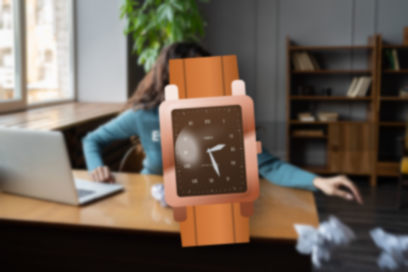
2:27
